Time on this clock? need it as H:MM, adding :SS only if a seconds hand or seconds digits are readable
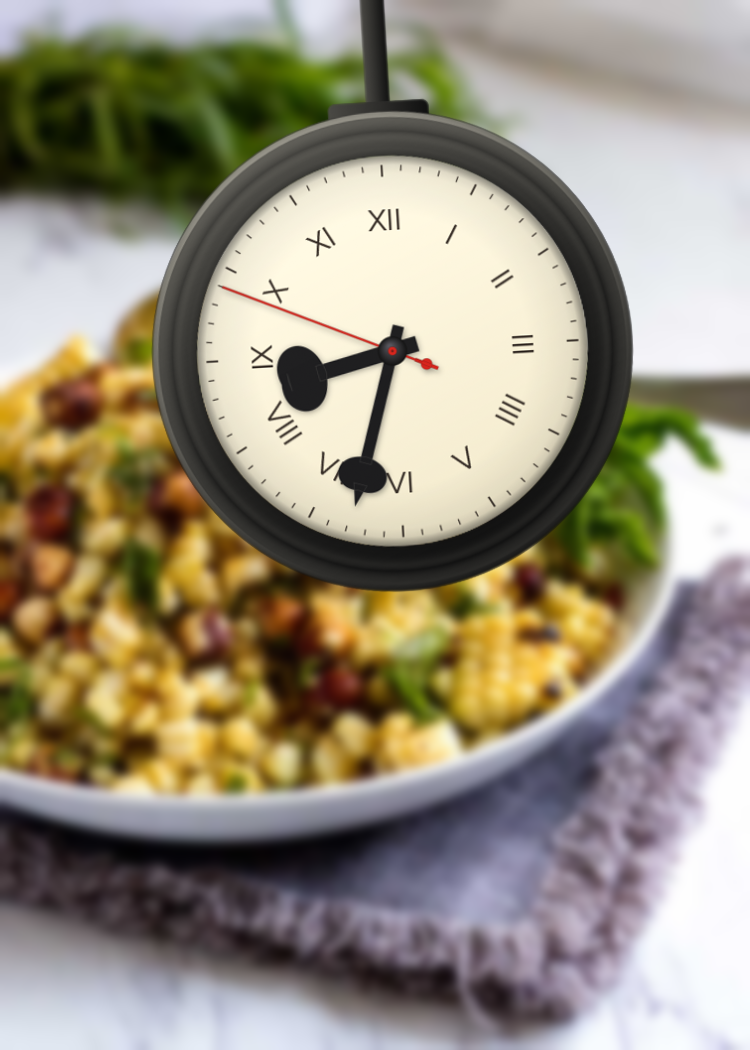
8:32:49
